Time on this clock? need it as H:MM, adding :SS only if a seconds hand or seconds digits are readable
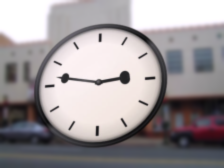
2:47
